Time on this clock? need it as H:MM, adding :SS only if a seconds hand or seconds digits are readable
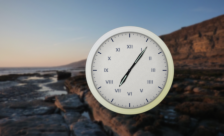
7:06
